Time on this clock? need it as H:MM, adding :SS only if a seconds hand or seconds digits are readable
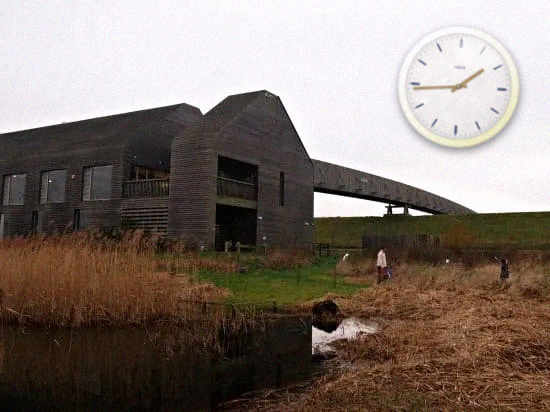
1:44
